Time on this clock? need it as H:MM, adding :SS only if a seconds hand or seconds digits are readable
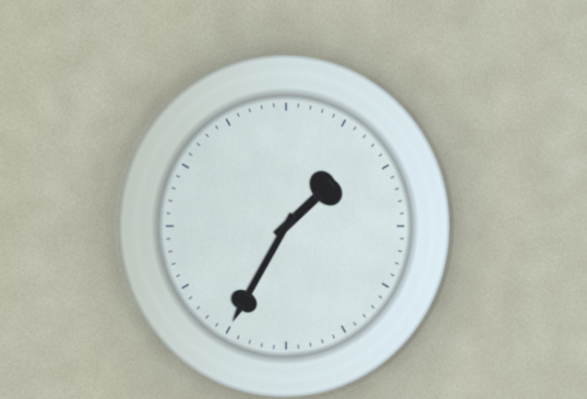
1:35
